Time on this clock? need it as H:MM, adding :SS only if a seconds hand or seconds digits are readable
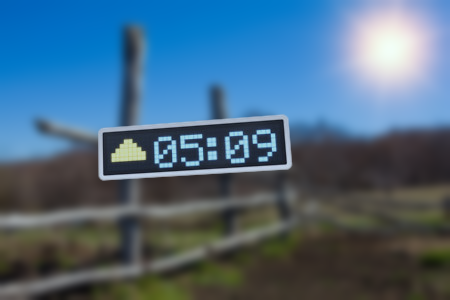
5:09
